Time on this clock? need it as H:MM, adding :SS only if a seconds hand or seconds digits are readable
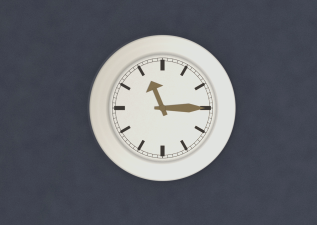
11:15
